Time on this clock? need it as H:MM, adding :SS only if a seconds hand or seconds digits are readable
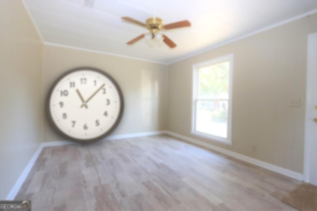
11:08
